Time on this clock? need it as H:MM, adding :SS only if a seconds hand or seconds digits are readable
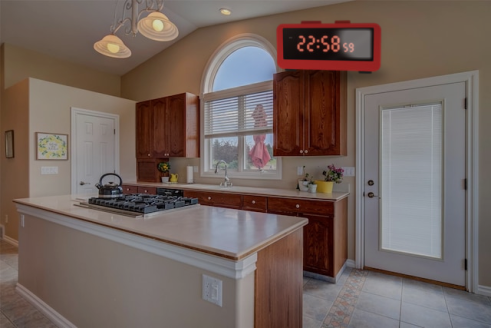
22:58:59
